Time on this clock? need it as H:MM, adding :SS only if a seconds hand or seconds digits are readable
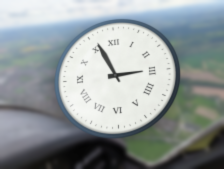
2:56
